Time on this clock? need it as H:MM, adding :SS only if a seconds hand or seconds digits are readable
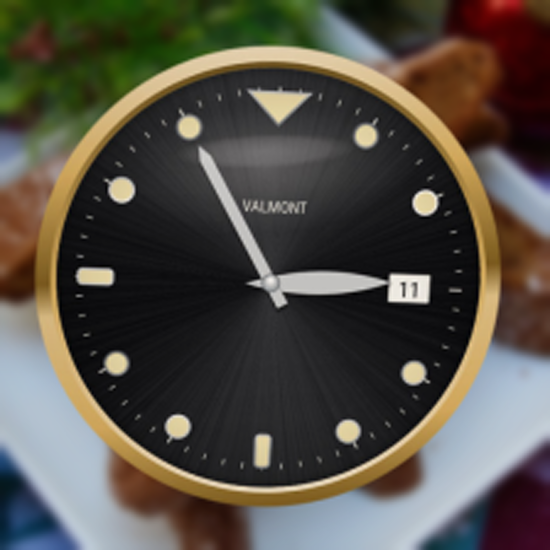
2:55
